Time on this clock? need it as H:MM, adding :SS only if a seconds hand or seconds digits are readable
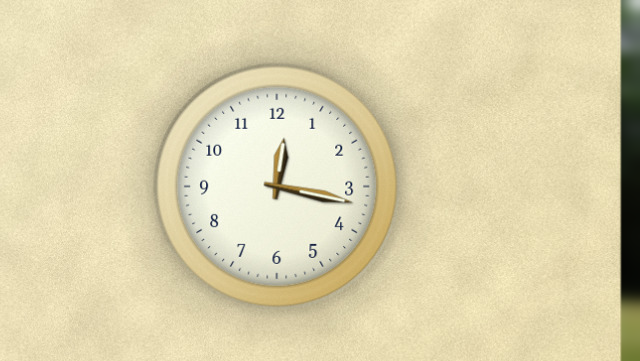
12:17
